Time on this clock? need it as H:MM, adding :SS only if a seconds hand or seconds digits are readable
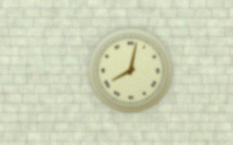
8:02
